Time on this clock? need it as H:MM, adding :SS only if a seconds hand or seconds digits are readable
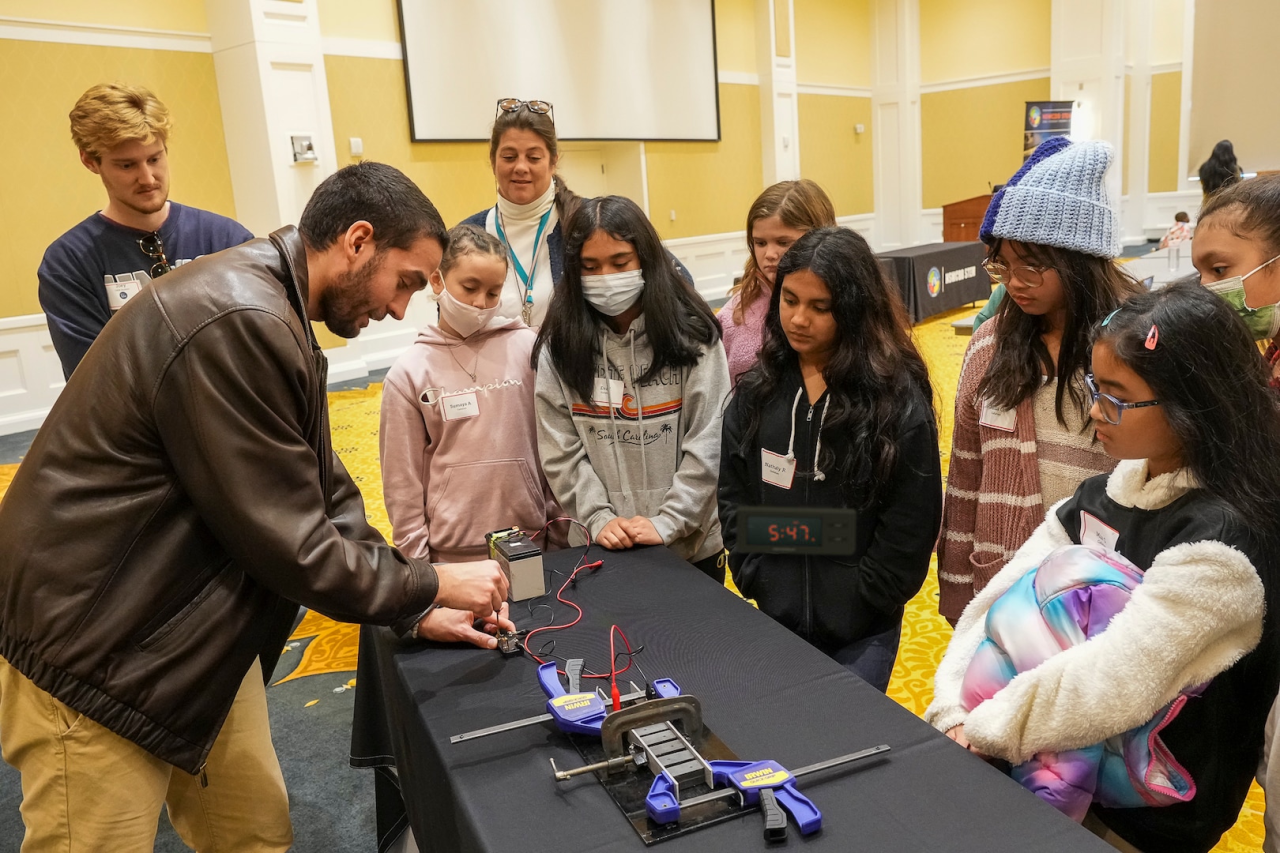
5:47
